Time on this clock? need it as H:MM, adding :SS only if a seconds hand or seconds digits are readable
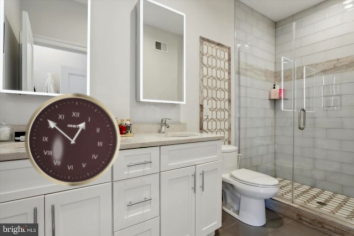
12:51
